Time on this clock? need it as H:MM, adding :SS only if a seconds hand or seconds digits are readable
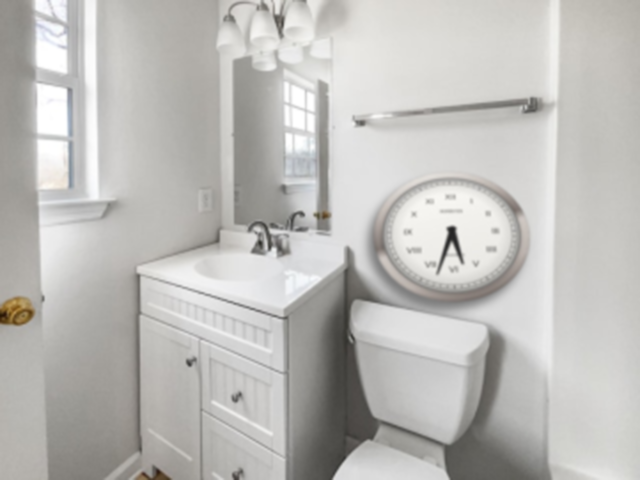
5:33
